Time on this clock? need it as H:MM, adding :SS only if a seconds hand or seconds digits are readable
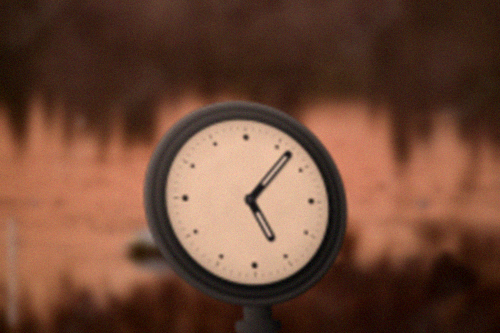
5:07
